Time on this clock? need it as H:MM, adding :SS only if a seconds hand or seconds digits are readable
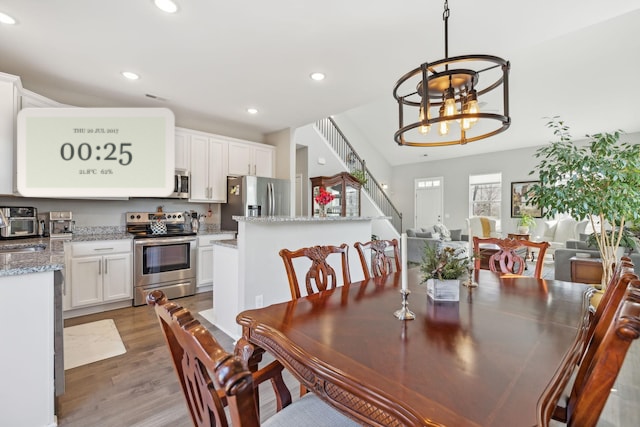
0:25
